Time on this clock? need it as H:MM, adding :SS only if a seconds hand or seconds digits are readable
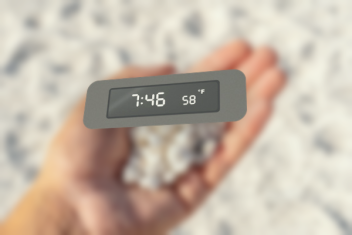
7:46
